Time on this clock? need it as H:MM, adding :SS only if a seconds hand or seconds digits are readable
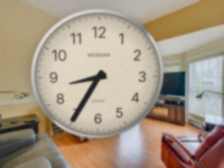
8:35
